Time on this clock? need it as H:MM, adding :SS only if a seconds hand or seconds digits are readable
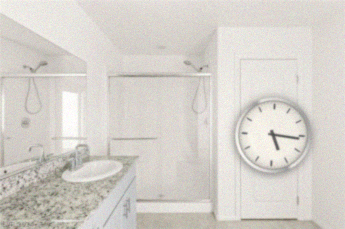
5:16
